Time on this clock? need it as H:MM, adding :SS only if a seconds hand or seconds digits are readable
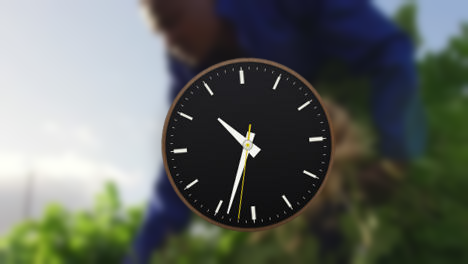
10:33:32
